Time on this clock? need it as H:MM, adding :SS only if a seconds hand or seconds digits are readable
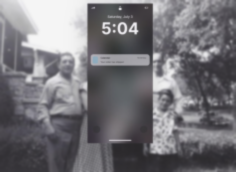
5:04
